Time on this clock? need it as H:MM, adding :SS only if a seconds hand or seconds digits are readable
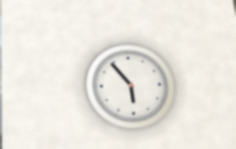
5:54
